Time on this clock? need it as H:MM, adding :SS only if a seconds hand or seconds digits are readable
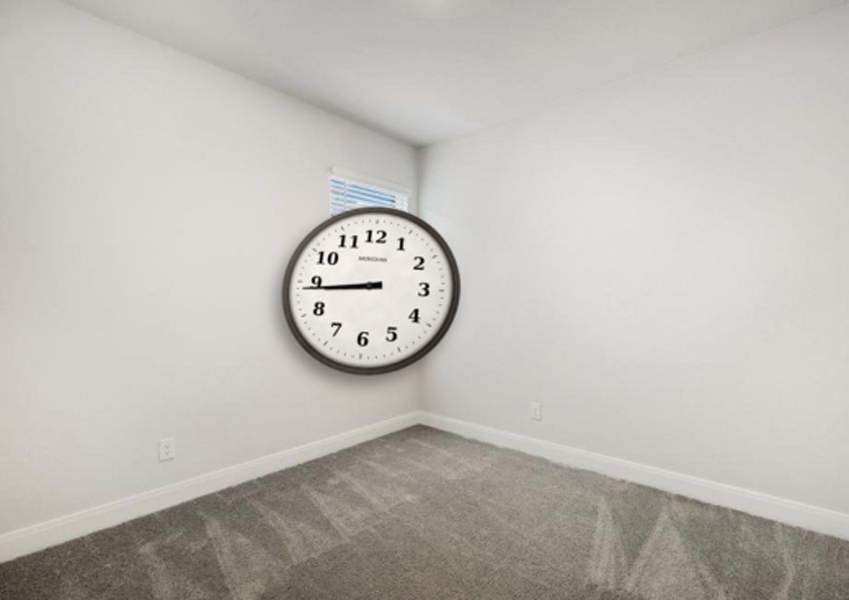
8:44
